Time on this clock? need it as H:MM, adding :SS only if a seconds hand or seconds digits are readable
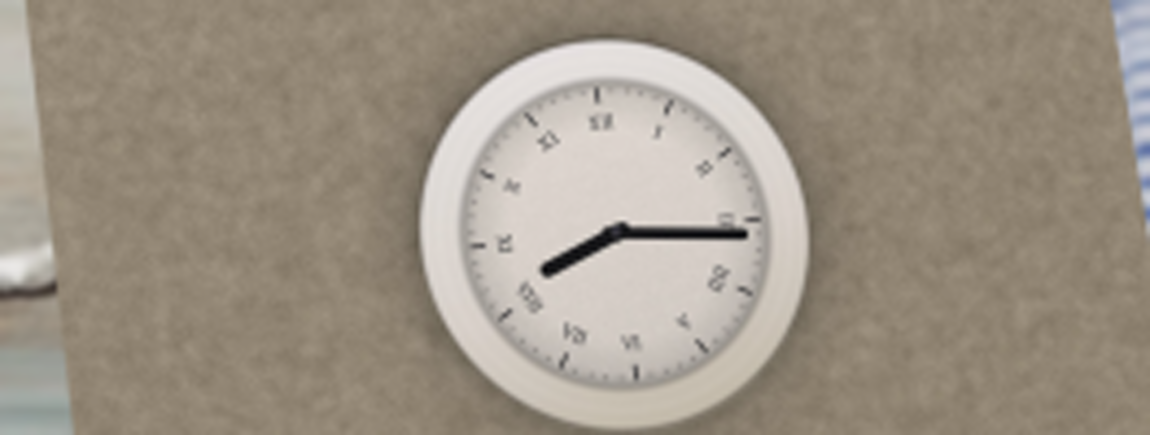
8:16
